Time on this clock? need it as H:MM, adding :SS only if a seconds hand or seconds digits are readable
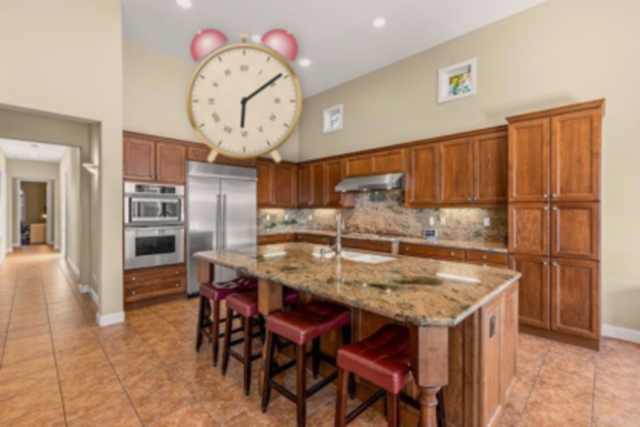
6:09
